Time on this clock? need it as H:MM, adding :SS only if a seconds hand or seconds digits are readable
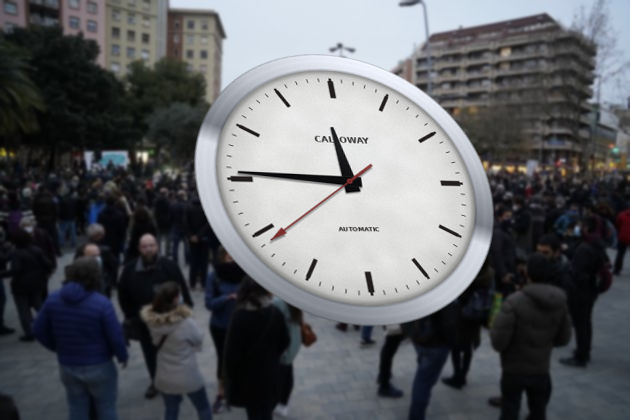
11:45:39
